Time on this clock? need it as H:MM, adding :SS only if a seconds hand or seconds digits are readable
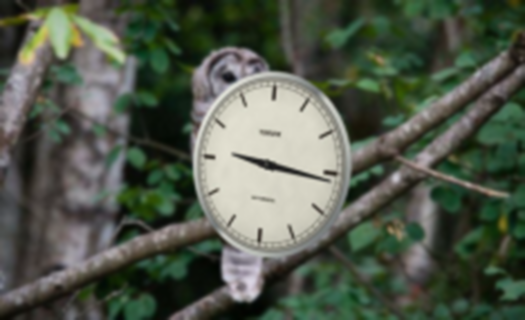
9:16
